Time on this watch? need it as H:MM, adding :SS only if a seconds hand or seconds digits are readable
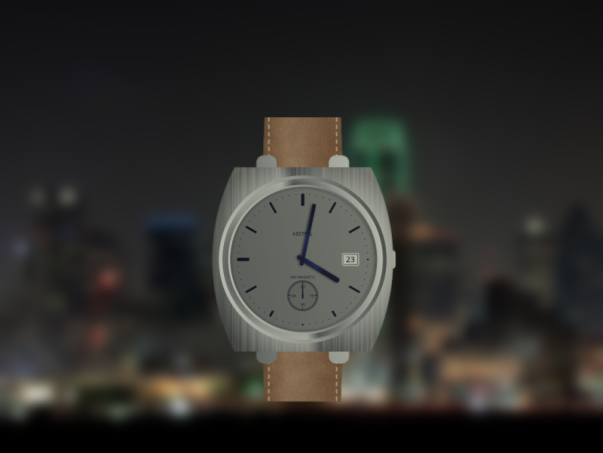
4:02
